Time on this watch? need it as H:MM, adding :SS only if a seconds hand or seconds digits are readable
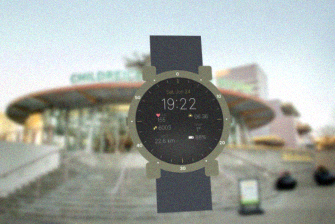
19:22
